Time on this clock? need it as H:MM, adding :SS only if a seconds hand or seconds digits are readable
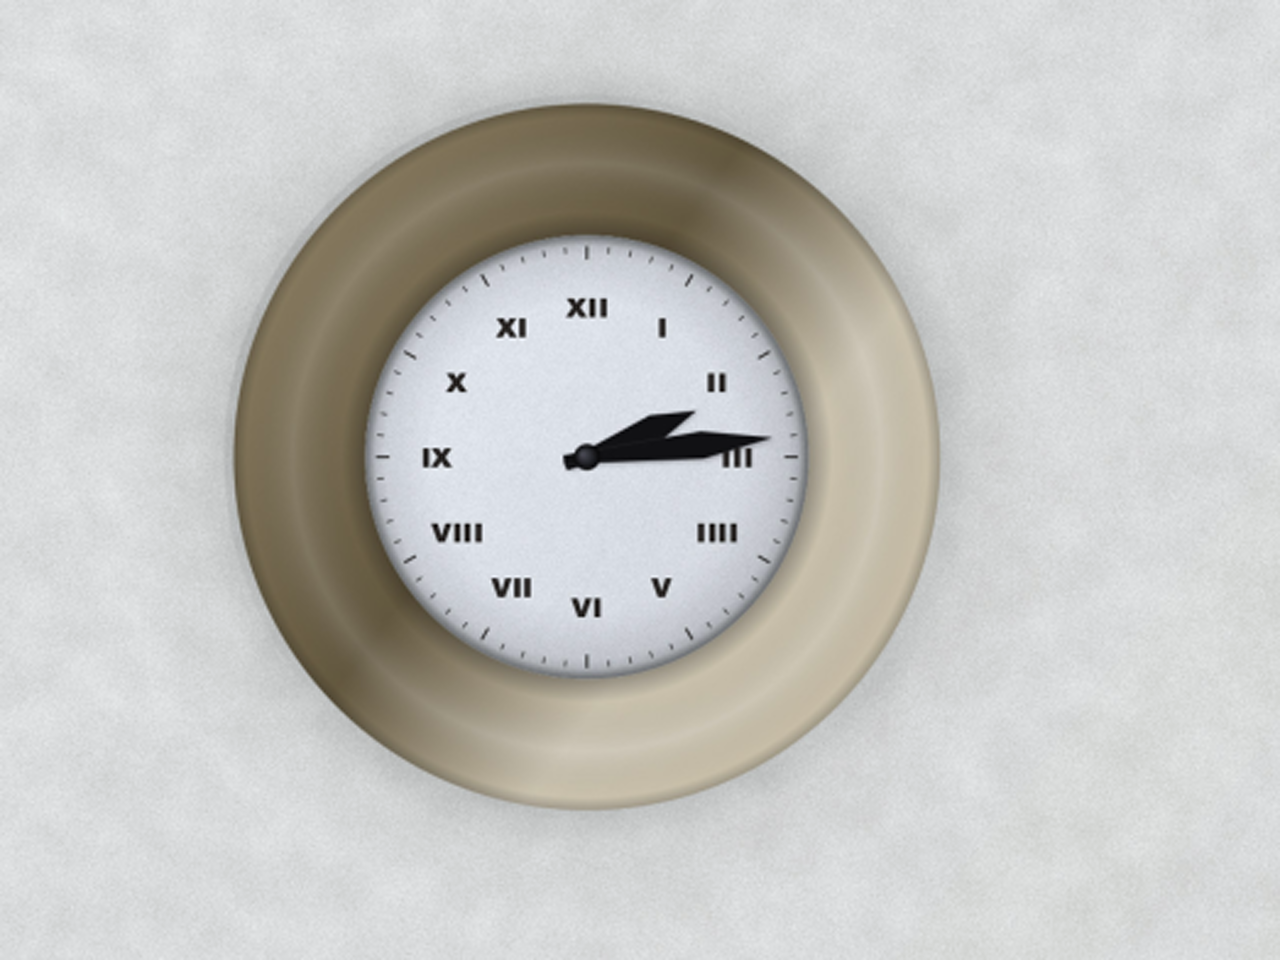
2:14
